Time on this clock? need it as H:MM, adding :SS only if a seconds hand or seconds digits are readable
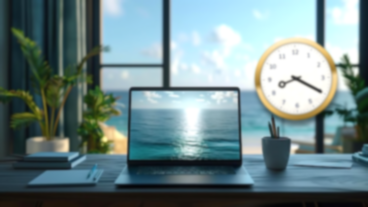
8:20
